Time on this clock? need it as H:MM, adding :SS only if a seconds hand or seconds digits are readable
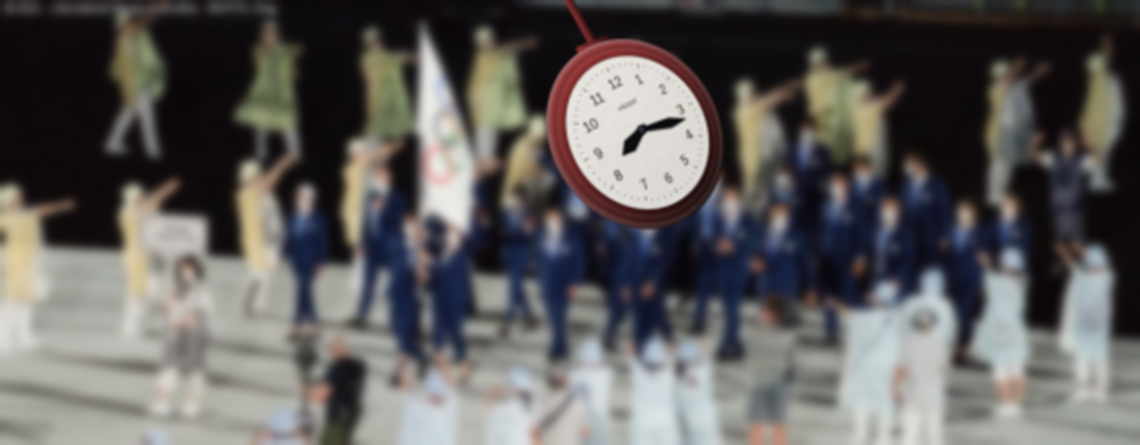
8:17
